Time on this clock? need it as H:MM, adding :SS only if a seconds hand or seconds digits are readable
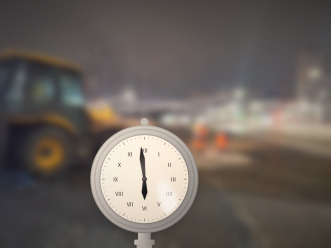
5:59
